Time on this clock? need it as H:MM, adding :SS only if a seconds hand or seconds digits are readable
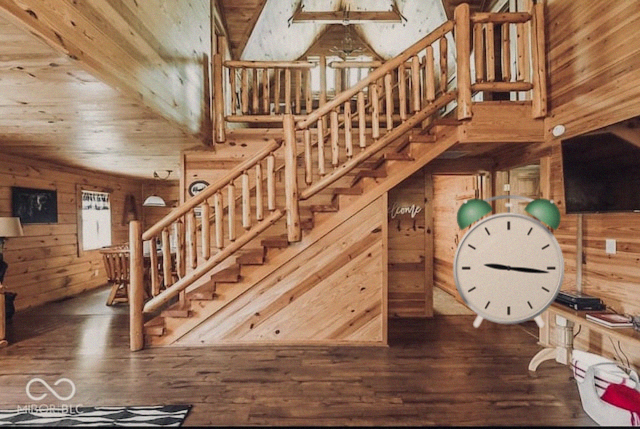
9:16
